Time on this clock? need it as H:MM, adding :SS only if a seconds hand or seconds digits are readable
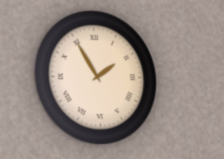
1:55
